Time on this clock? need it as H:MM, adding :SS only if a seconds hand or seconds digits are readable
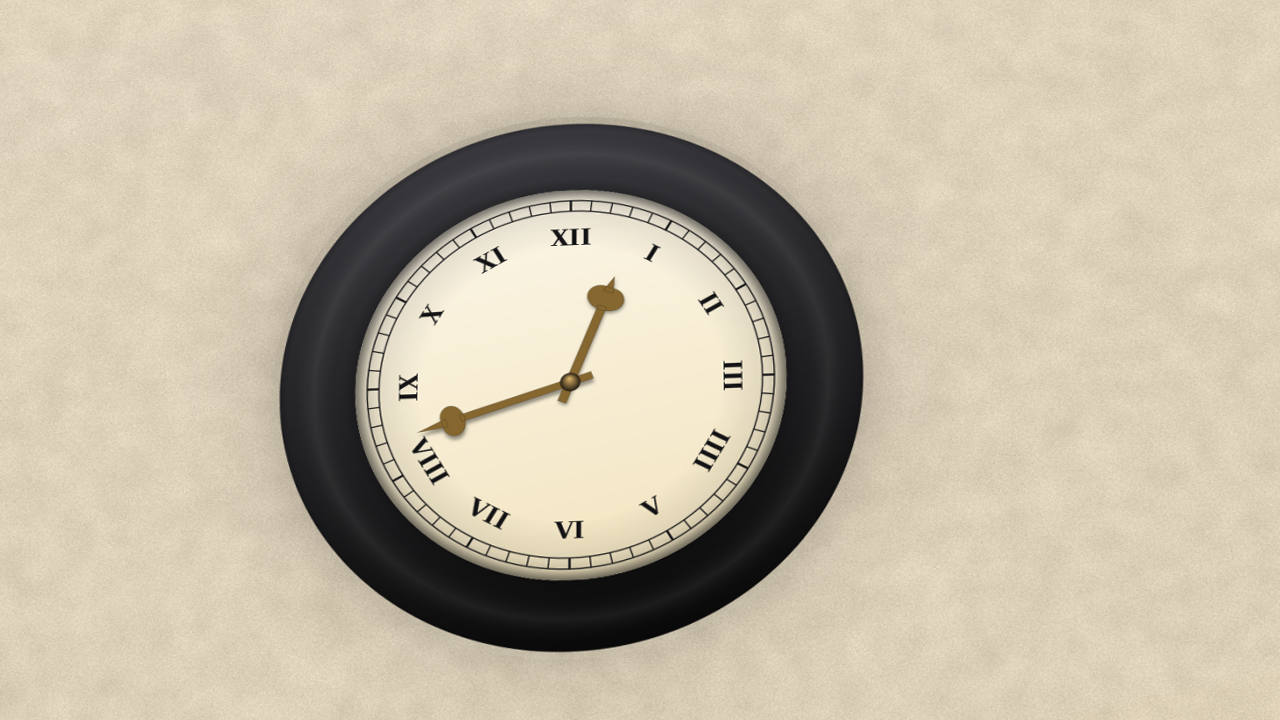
12:42
